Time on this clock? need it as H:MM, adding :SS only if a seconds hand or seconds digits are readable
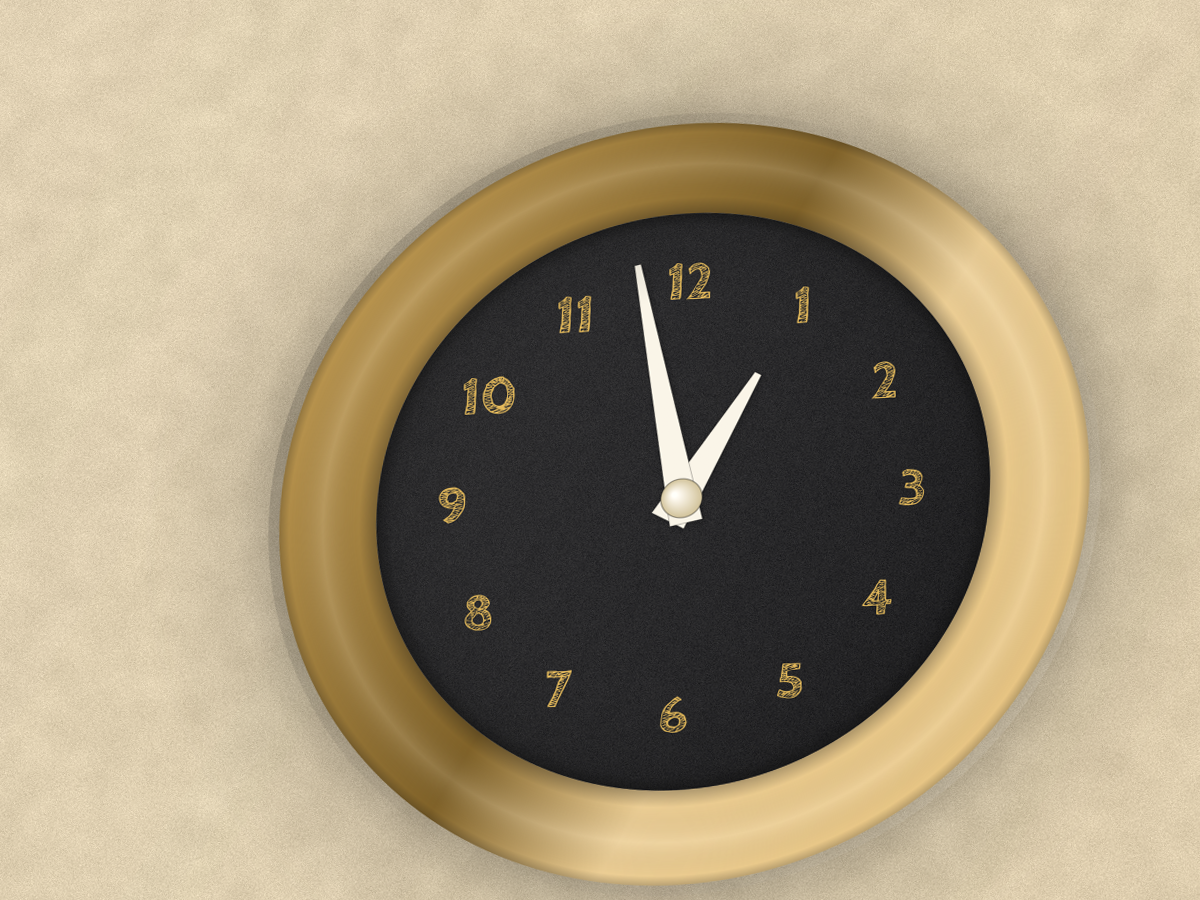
12:58
